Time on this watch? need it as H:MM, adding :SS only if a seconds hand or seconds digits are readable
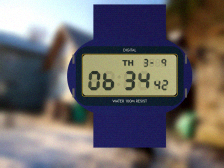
6:34:42
